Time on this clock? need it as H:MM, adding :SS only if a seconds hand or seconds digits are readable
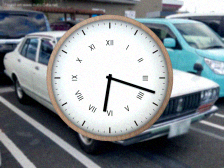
6:18
